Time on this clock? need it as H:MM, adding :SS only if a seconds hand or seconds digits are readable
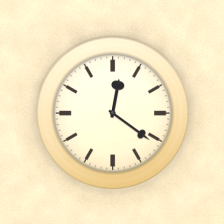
12:21
